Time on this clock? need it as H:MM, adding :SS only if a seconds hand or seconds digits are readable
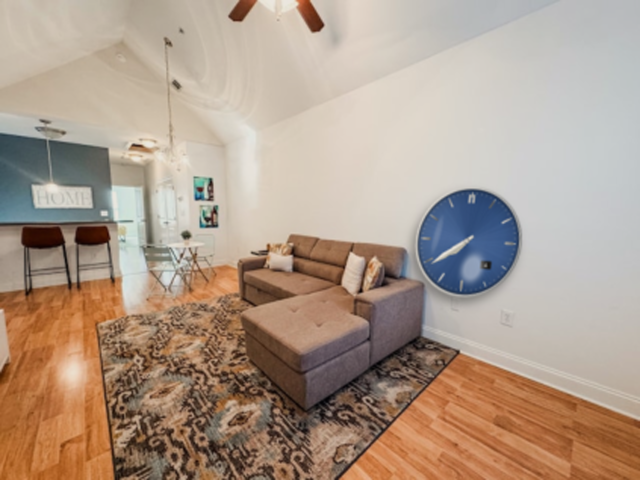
7:39
